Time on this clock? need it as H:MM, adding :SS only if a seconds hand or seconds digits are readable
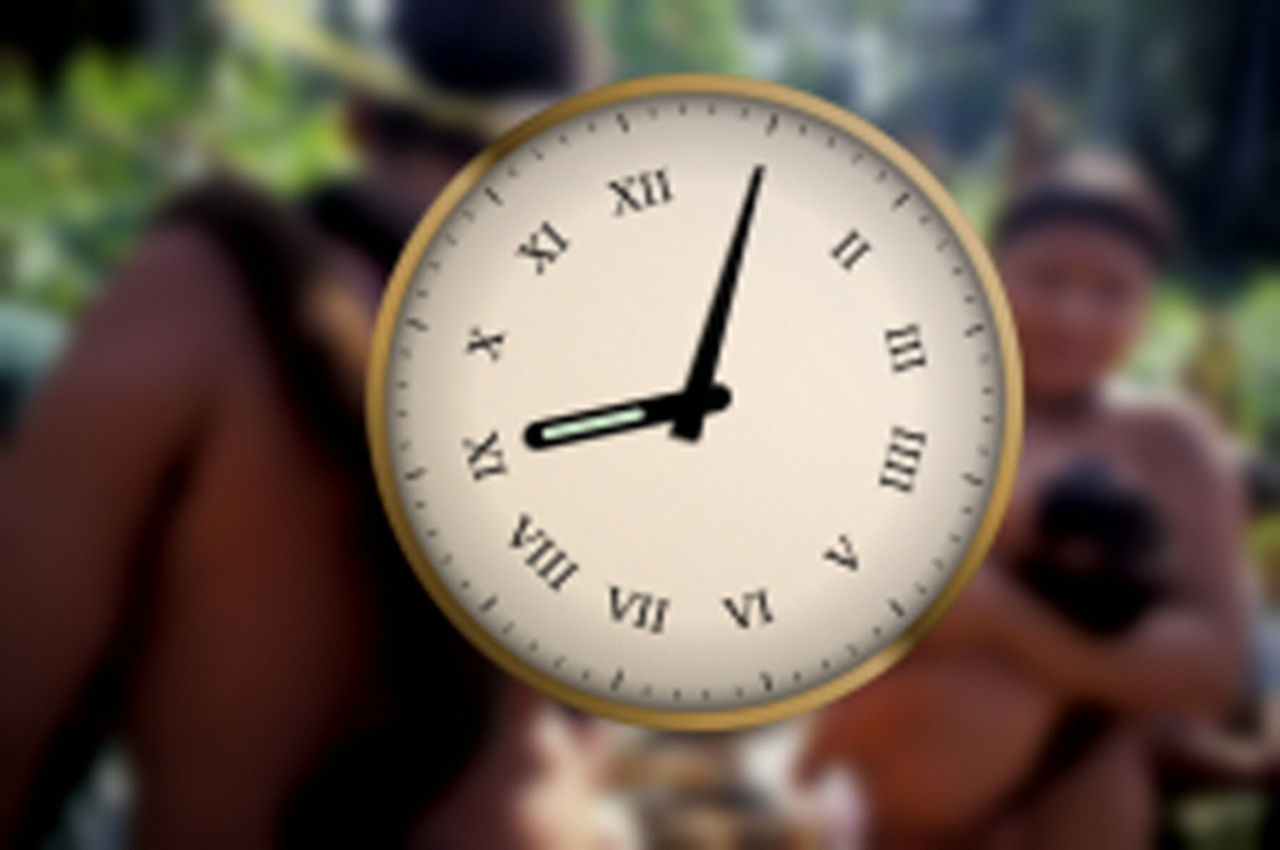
9:05
